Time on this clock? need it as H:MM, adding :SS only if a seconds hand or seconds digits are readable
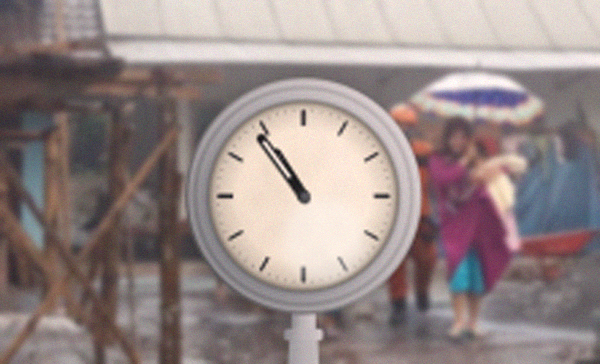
10:54
